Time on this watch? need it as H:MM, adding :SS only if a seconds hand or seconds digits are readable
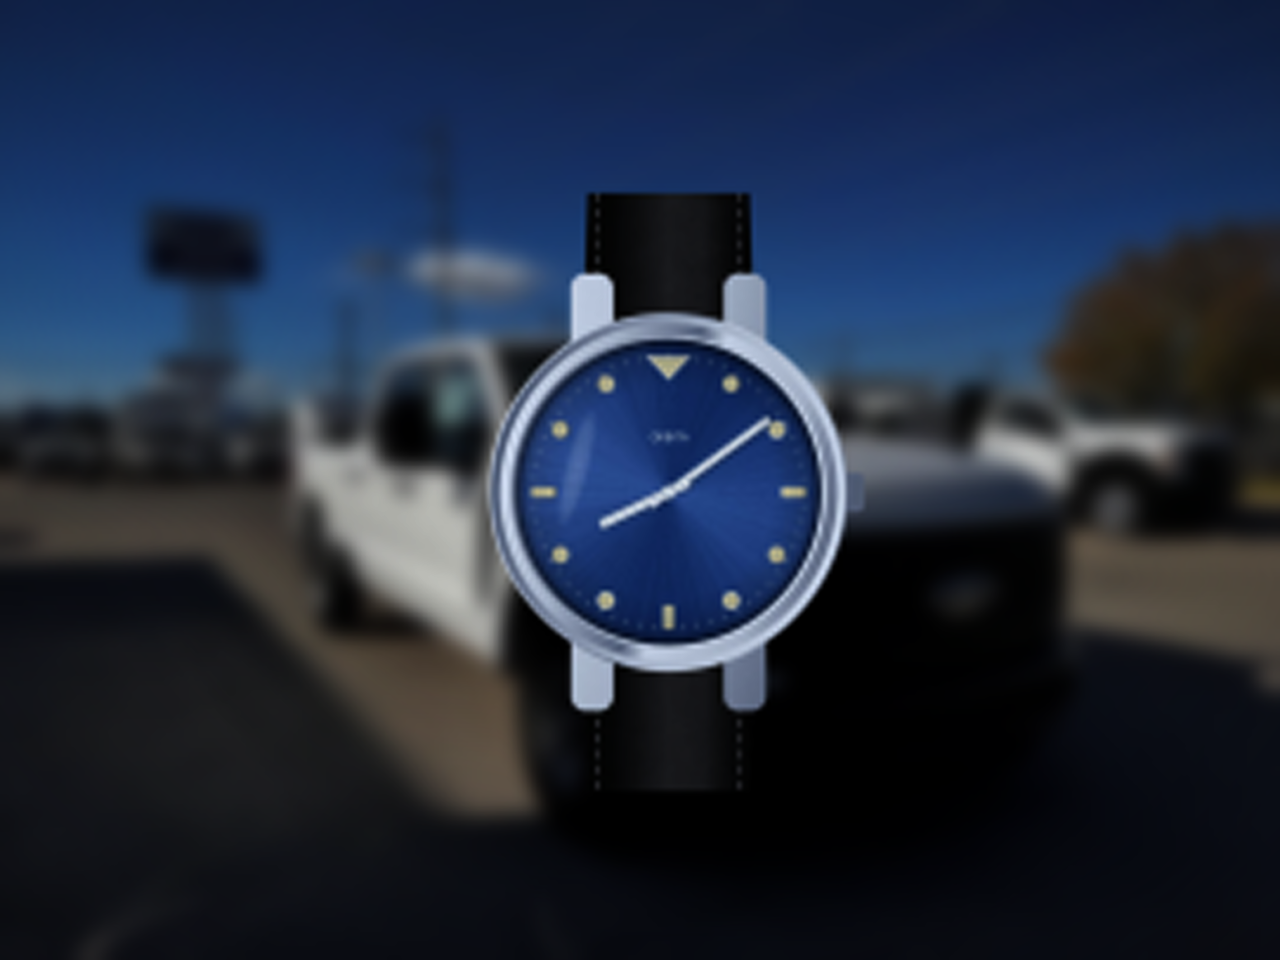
8:09
